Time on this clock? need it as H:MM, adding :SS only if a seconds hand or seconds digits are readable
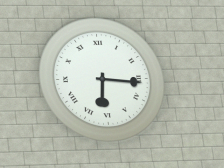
6:16
